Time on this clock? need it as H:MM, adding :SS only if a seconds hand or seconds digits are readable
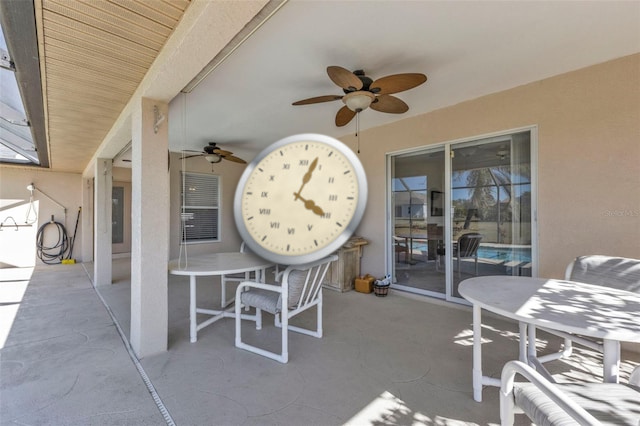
4:03
